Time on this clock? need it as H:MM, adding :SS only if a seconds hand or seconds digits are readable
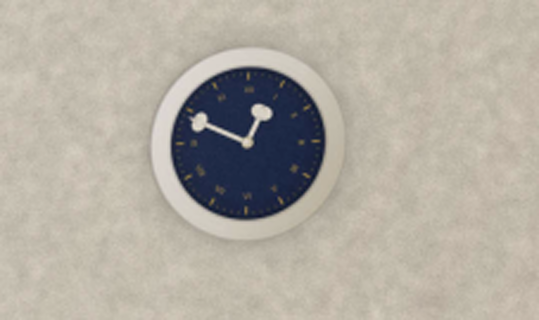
12:49
